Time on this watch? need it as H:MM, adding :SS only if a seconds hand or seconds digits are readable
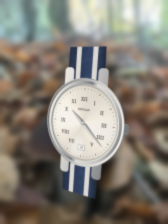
10:22
